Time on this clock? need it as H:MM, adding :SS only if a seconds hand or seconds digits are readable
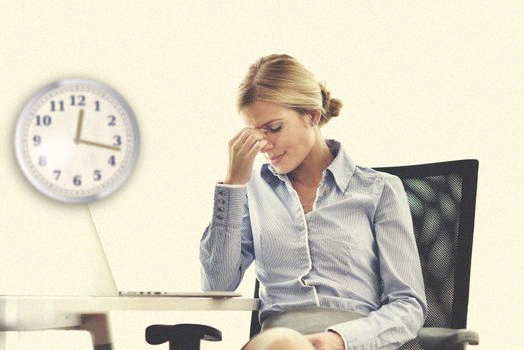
12:17
